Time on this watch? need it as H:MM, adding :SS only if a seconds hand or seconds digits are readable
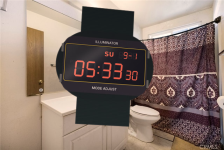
5:33:30
